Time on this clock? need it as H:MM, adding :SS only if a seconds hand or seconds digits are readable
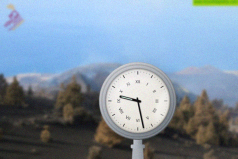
9:28
